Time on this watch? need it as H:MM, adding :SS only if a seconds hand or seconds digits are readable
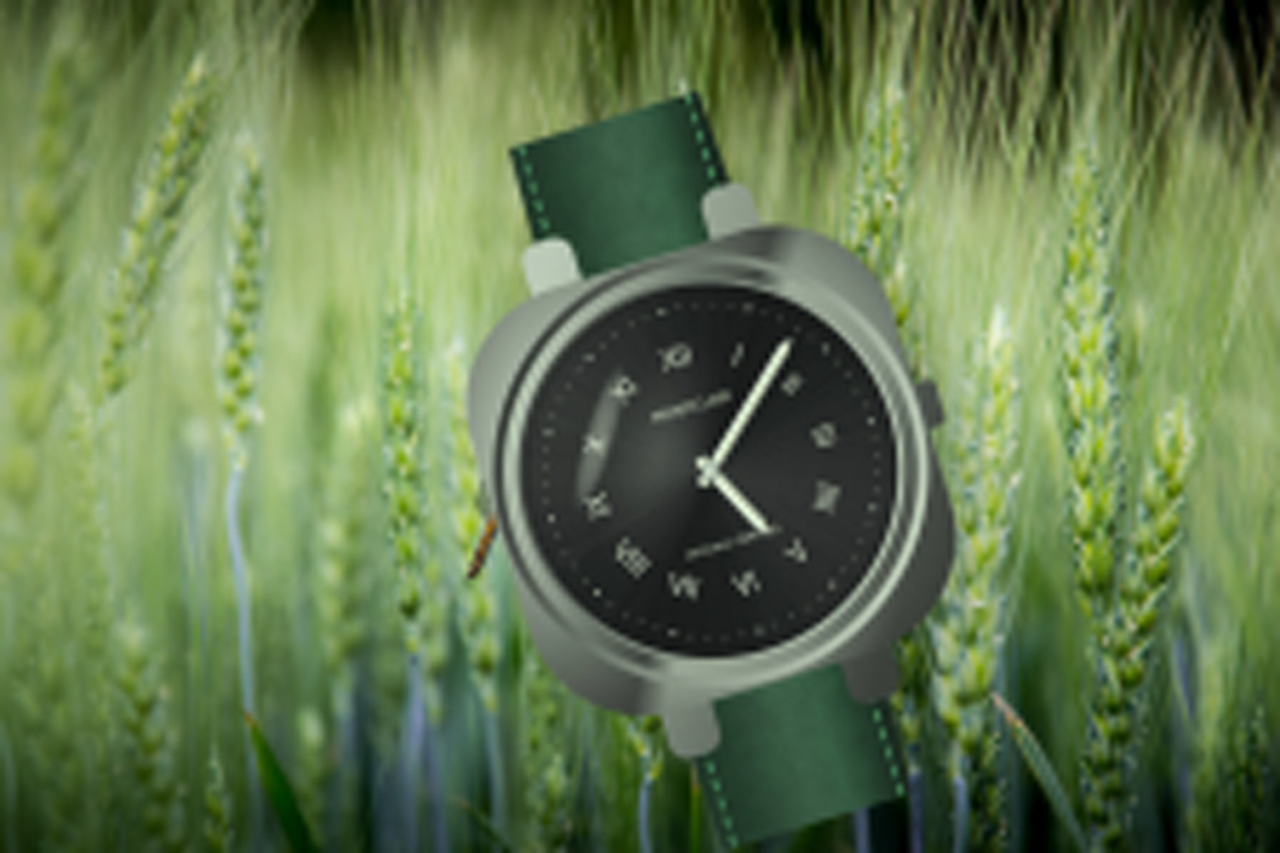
5:08
